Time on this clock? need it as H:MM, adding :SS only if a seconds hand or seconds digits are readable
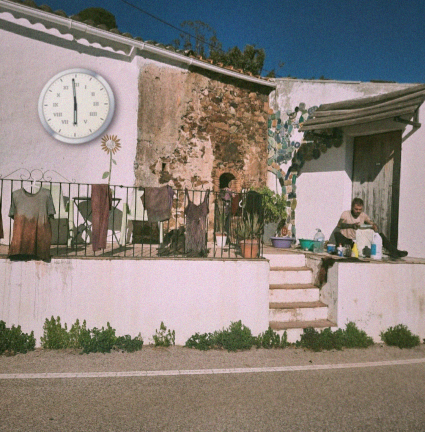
5:59
